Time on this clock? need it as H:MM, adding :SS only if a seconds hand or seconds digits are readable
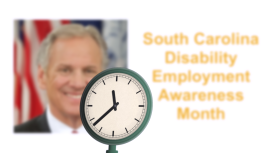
11:38
